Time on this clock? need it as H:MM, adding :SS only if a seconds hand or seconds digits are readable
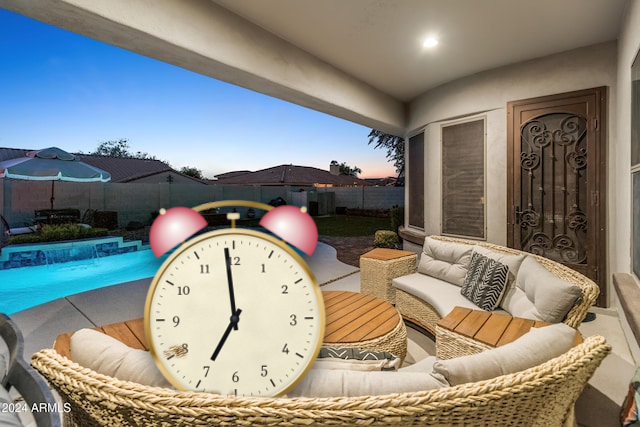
6:59
